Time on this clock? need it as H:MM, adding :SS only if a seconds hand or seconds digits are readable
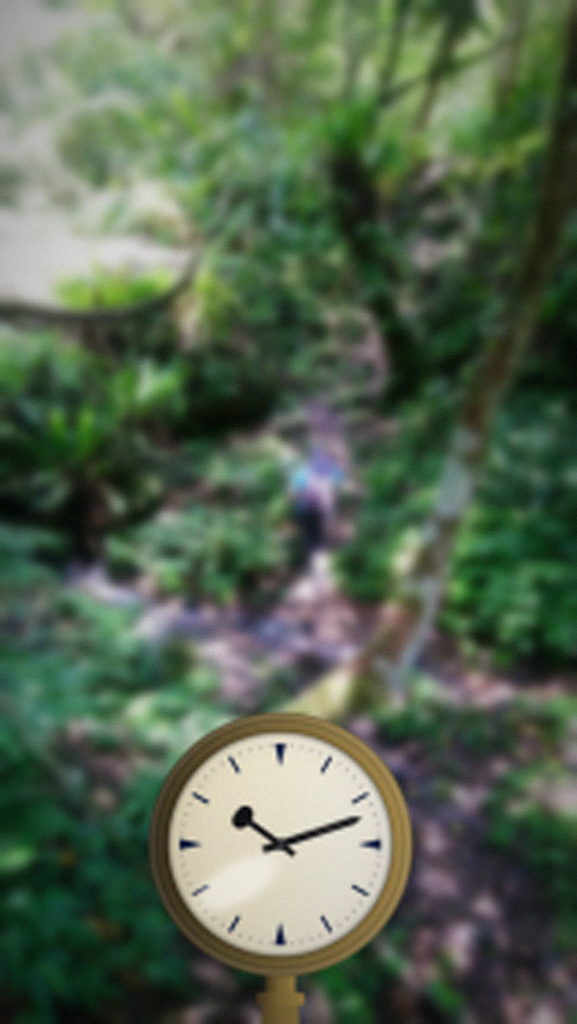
10:12
